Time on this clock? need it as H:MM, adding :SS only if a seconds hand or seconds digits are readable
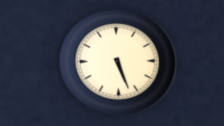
5:27
